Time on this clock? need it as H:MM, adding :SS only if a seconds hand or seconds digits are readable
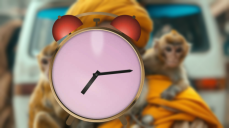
7:14
